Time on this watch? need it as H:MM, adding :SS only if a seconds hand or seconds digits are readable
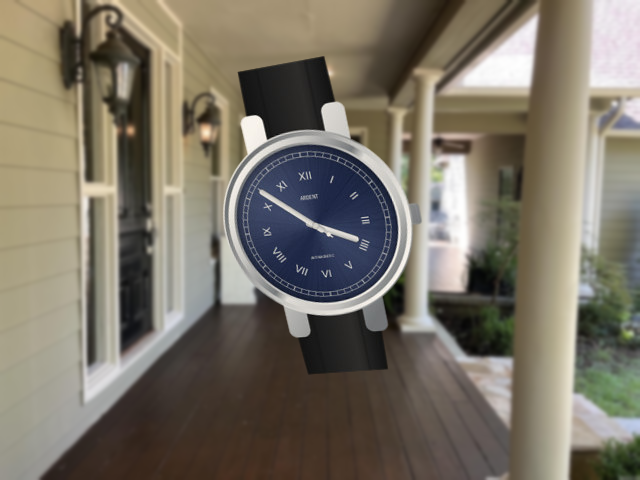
3:51:52
